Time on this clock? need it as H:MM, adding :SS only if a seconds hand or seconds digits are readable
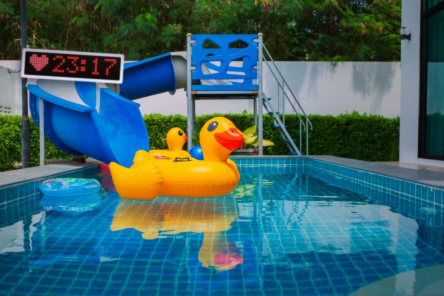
23:17
